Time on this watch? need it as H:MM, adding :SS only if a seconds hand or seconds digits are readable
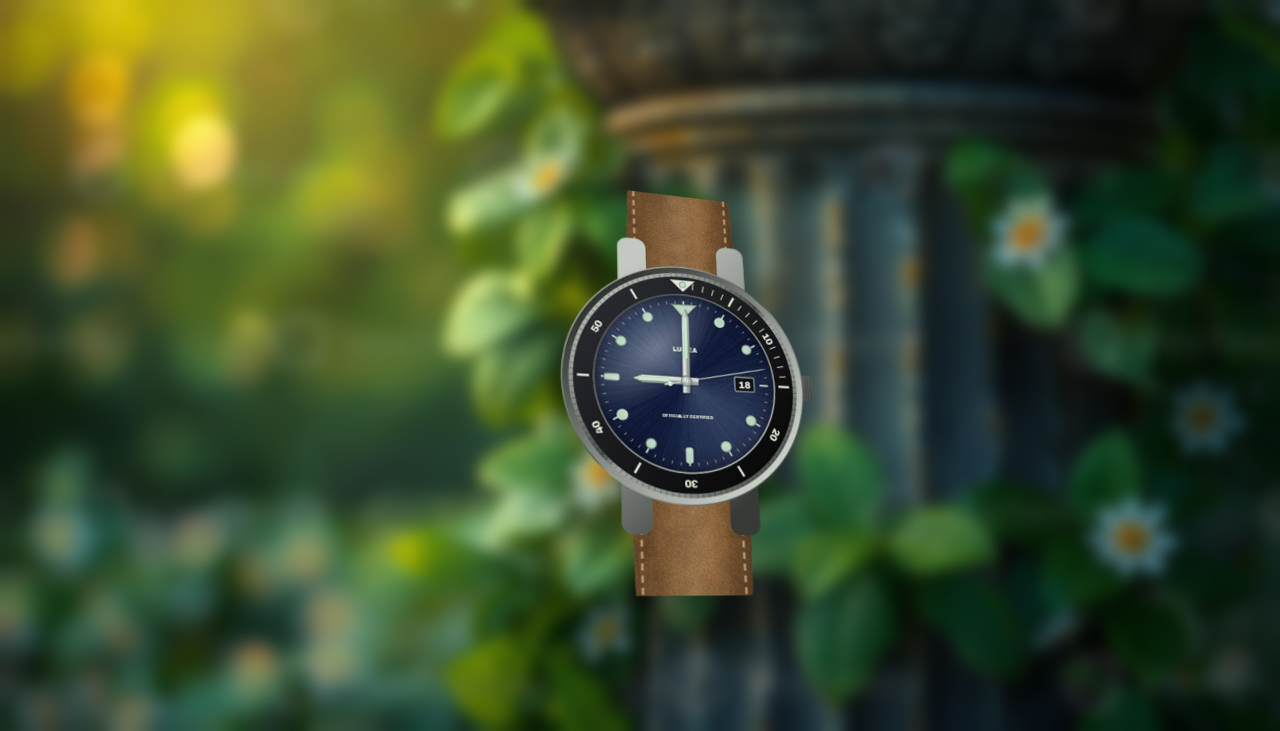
9:00:13
